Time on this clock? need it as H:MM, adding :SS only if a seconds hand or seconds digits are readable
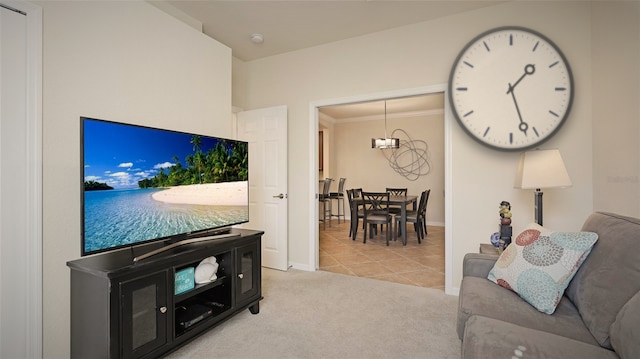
1:27
